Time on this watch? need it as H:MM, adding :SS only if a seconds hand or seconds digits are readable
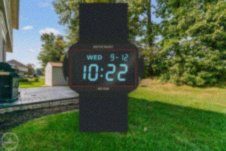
10:22
